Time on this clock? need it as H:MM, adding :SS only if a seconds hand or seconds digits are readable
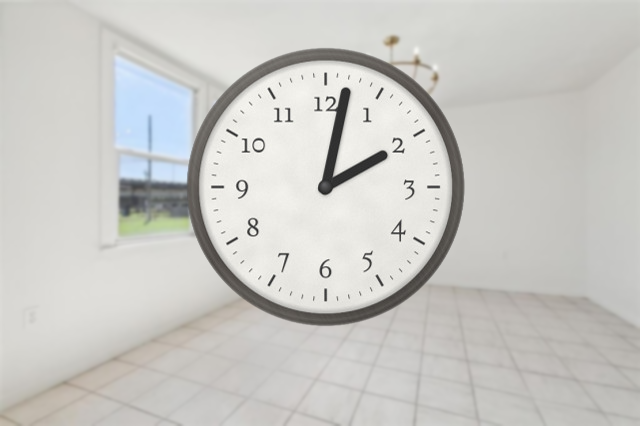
2:02
